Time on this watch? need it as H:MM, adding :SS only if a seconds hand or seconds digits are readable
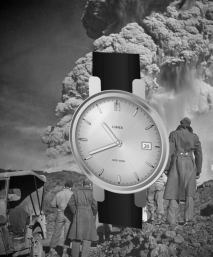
10:41
